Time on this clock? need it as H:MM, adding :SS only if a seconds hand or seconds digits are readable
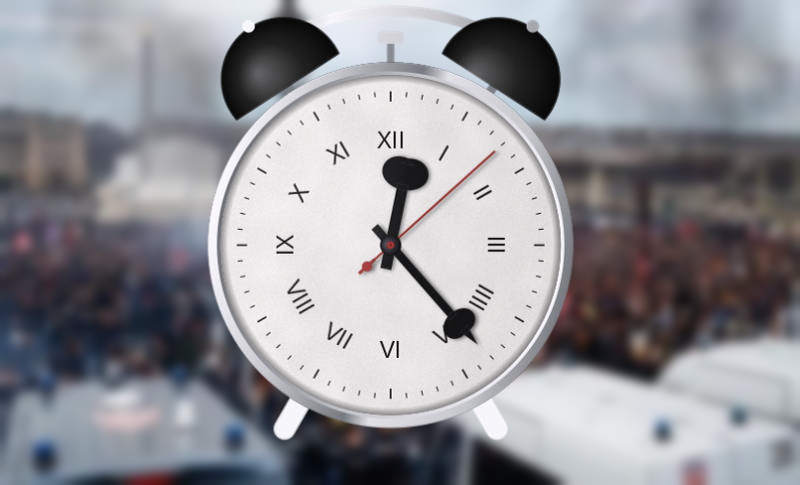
12:23:08
